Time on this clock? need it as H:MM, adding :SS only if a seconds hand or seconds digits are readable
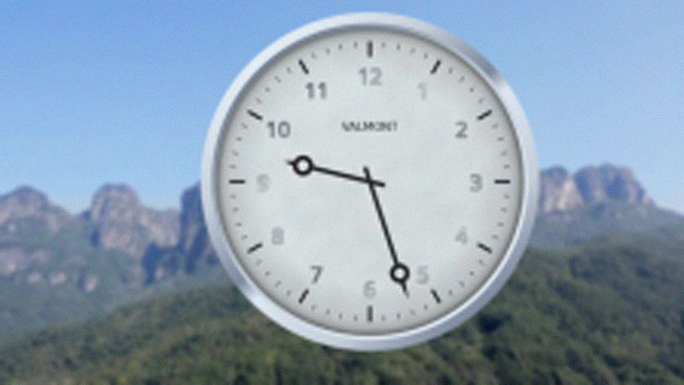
9:27
